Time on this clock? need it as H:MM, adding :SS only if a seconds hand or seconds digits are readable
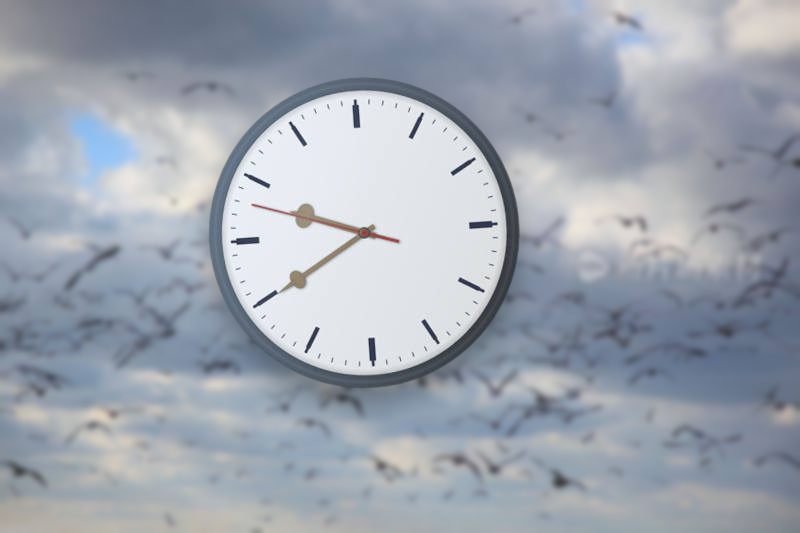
9:39:48
